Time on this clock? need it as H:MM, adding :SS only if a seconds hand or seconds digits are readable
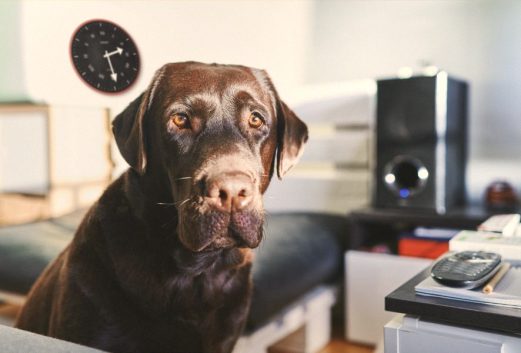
2:29
